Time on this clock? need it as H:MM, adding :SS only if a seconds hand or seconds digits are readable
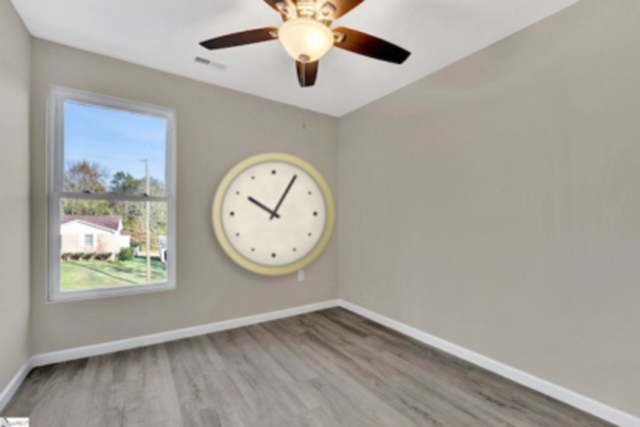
10:05
